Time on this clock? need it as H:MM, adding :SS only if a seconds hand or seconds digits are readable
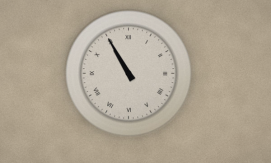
10:55
